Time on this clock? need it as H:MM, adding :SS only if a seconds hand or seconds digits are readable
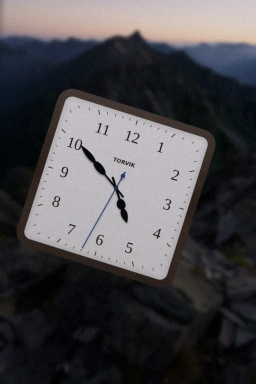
4:50:32
